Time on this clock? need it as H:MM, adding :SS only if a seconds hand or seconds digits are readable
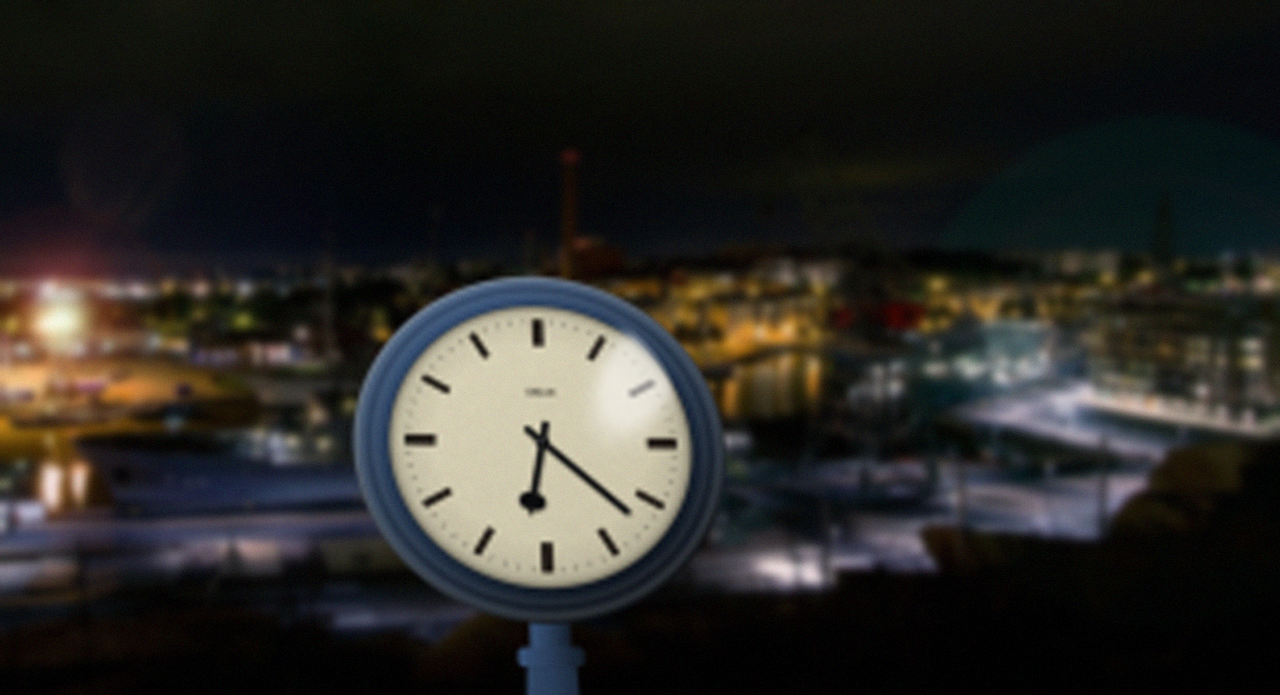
6:22
